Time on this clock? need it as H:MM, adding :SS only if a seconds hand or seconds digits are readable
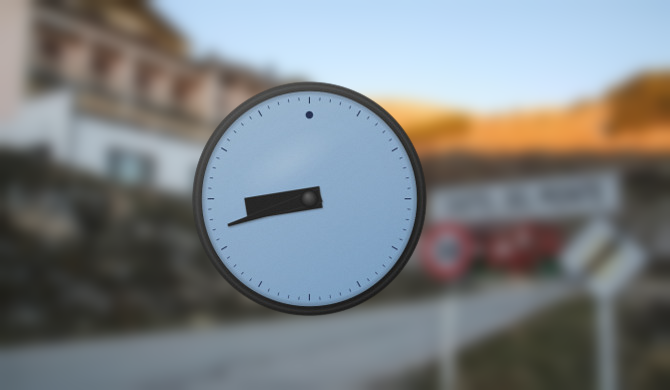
8:42
